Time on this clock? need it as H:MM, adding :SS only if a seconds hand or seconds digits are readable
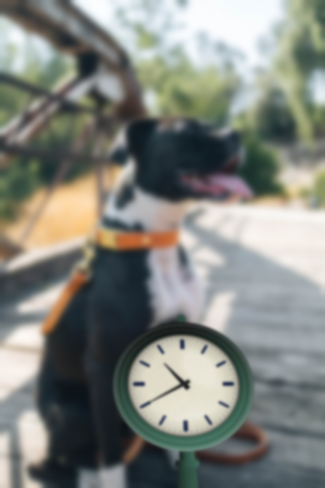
10:40
